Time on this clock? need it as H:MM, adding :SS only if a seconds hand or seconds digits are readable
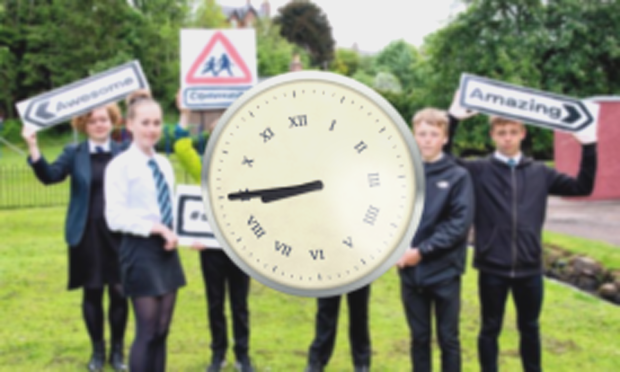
8:45
